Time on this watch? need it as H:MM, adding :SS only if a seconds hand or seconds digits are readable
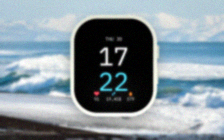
17:22
